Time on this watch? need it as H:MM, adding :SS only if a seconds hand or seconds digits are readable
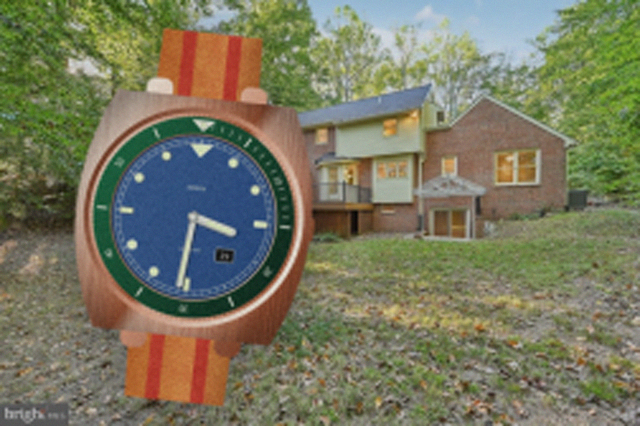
3:31
